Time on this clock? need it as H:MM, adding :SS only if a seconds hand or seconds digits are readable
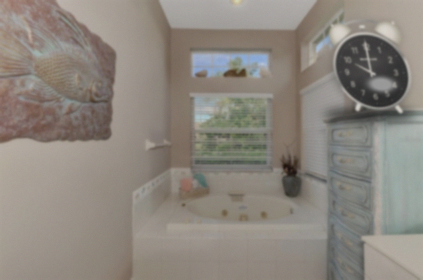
10:00
